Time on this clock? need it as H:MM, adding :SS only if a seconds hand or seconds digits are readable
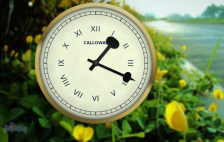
1:19
